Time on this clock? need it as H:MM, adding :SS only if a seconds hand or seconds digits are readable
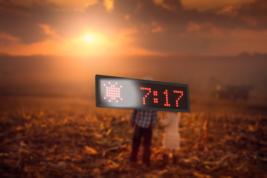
7:17
